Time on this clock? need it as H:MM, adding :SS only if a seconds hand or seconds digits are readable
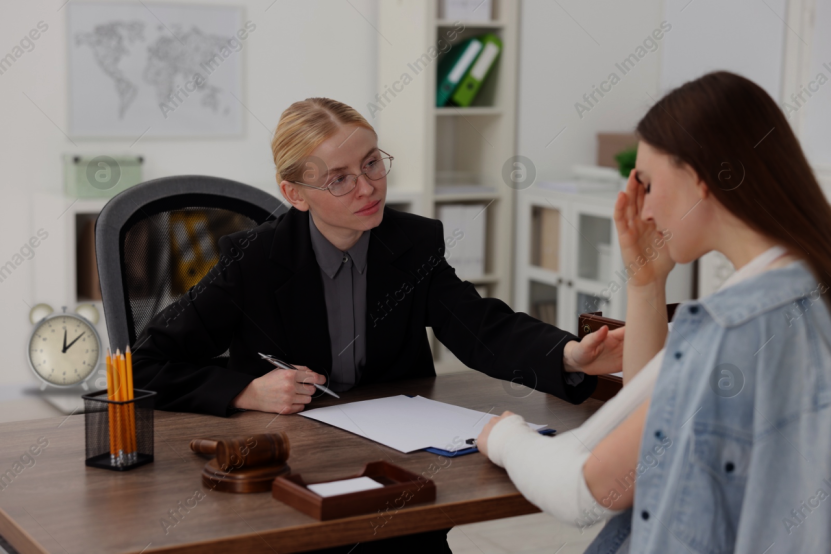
12:08
